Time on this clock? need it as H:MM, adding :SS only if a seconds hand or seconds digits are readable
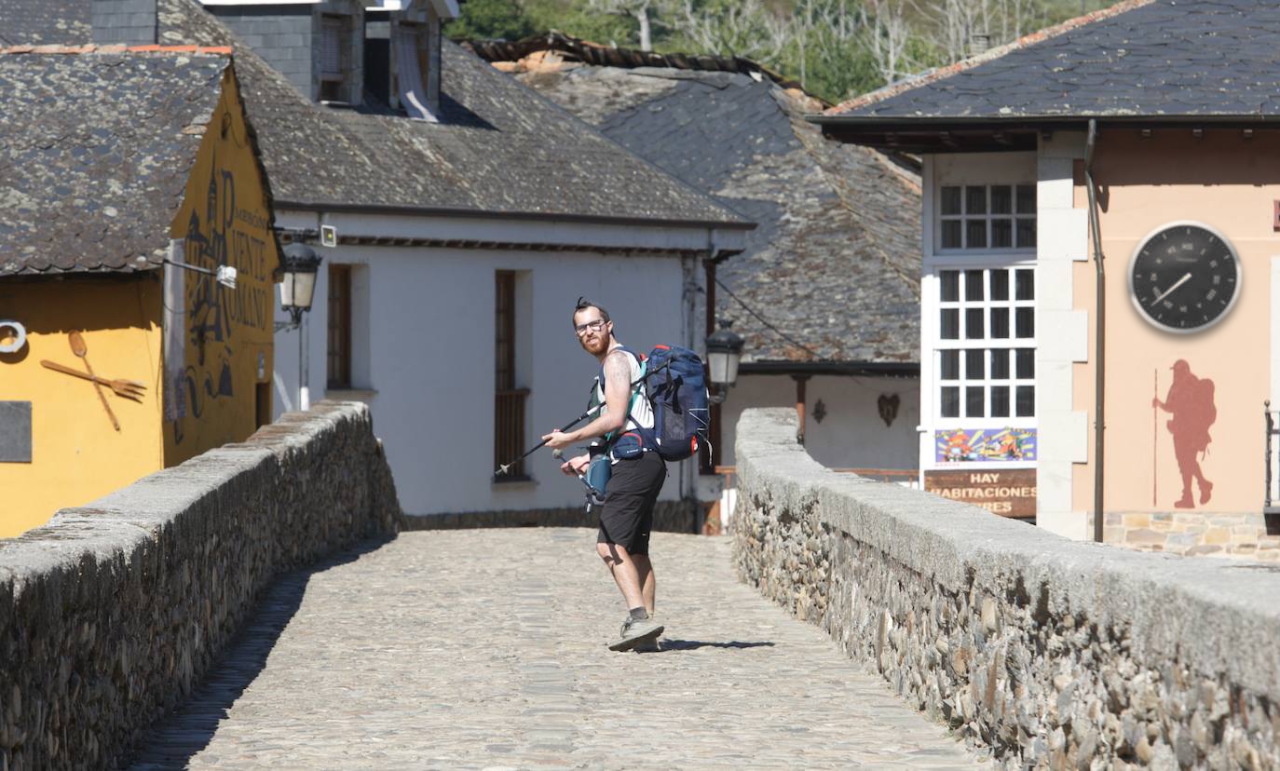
7:38
